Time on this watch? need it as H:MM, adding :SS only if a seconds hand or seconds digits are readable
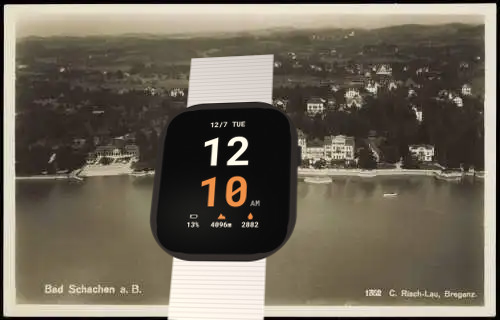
12:10
